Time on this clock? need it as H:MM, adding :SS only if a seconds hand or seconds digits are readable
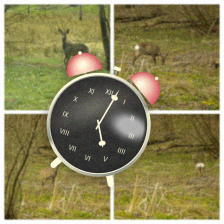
5:02
